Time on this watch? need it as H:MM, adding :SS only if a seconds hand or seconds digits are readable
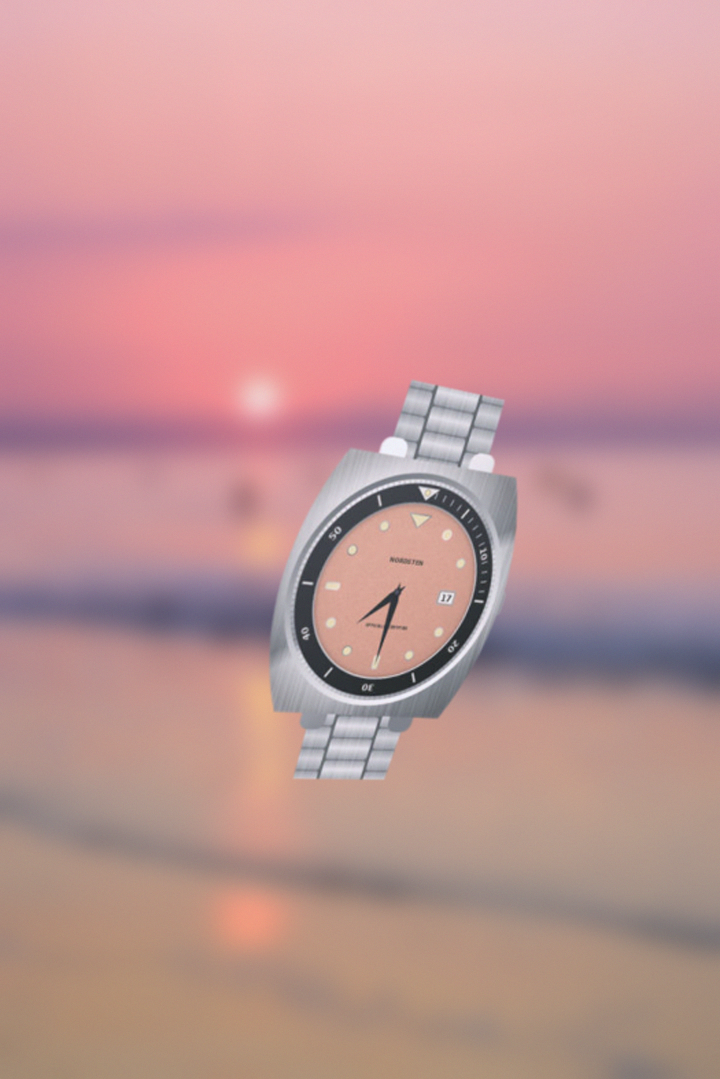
7:30
